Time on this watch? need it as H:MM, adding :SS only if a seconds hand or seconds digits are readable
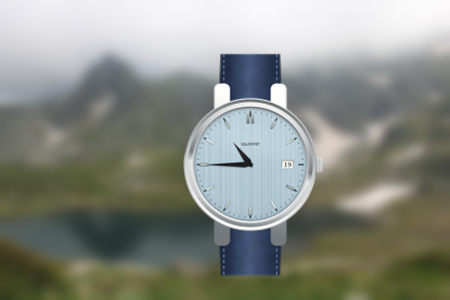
10:45
